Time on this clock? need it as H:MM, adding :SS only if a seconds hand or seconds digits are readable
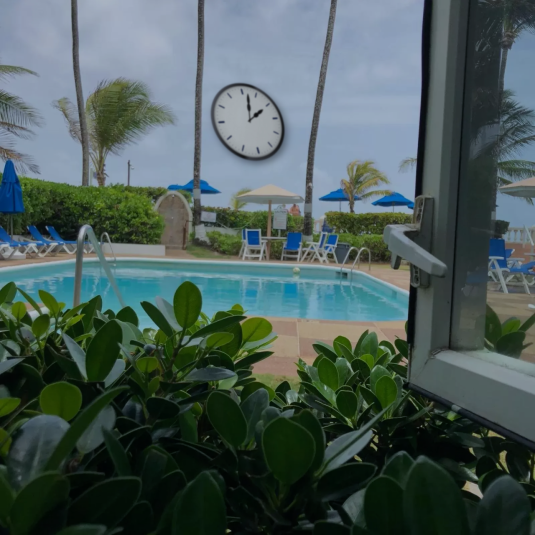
2:02
